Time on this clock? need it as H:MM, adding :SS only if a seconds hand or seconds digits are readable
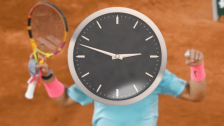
2:48
